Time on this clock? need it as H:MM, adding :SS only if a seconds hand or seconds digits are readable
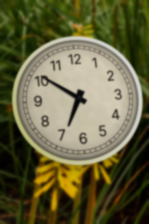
6:51
